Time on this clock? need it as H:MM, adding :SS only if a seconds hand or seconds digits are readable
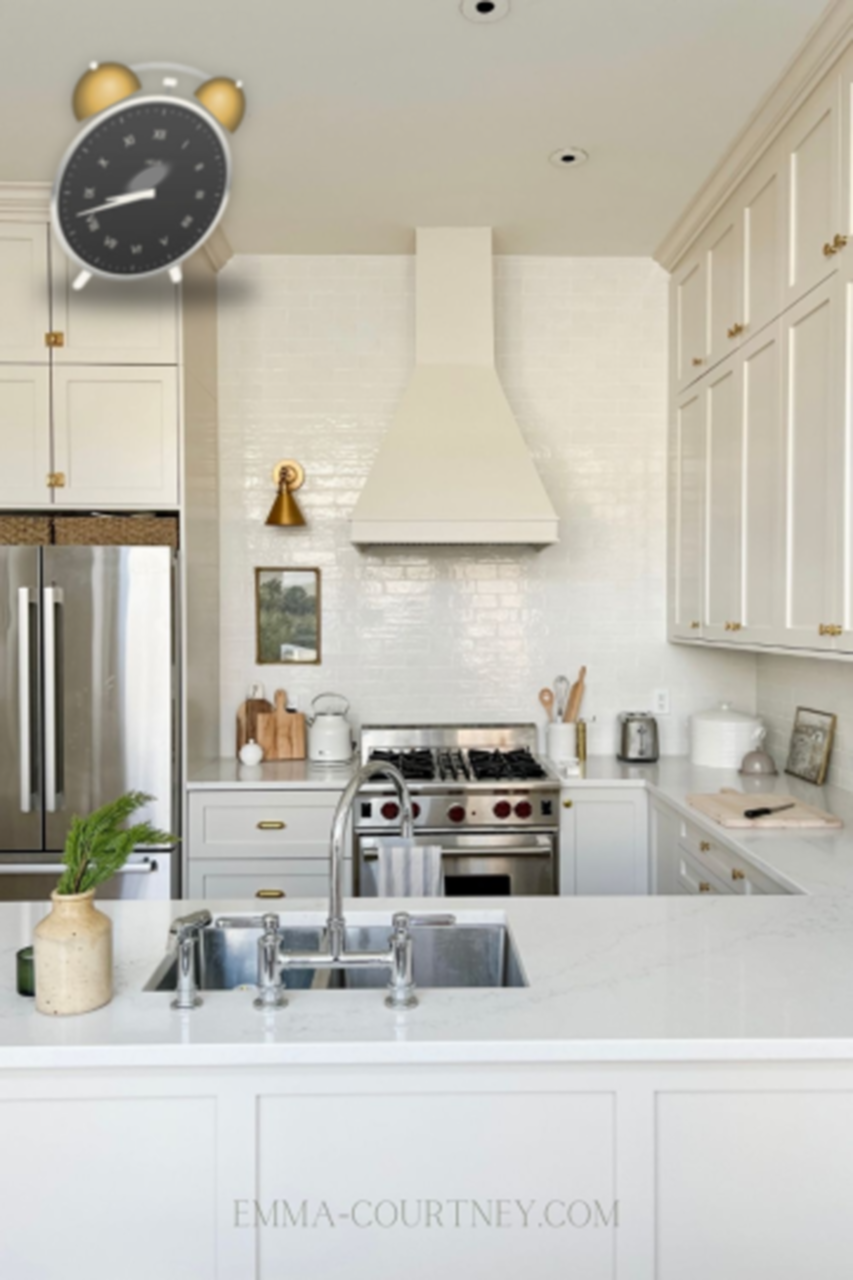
8:42
